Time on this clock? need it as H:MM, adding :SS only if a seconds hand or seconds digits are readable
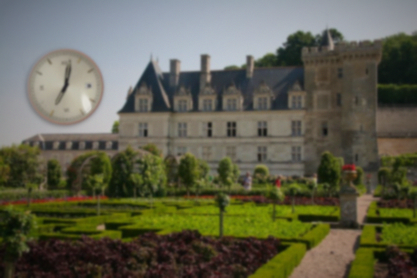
7:02
